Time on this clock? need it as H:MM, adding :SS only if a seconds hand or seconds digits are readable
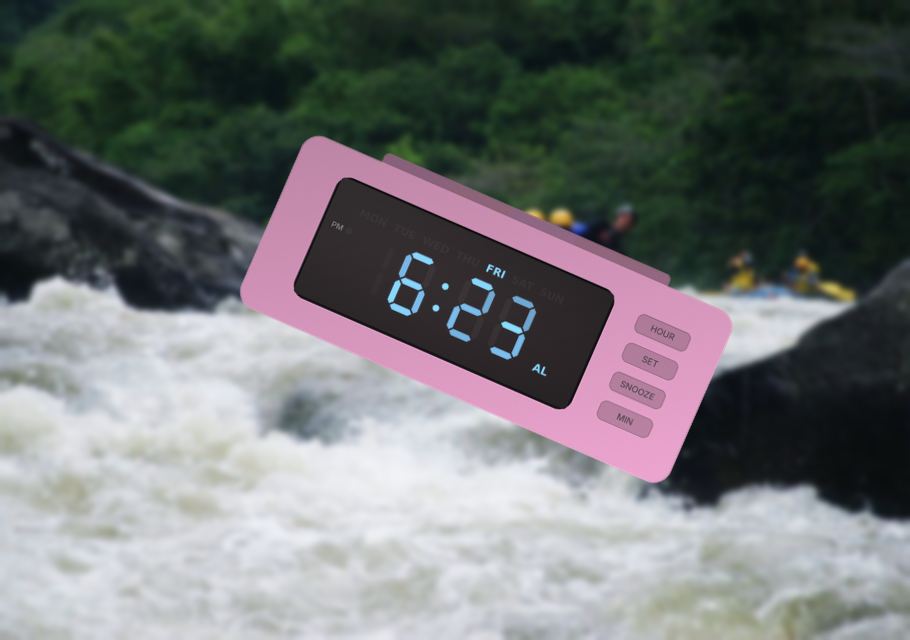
6:23
